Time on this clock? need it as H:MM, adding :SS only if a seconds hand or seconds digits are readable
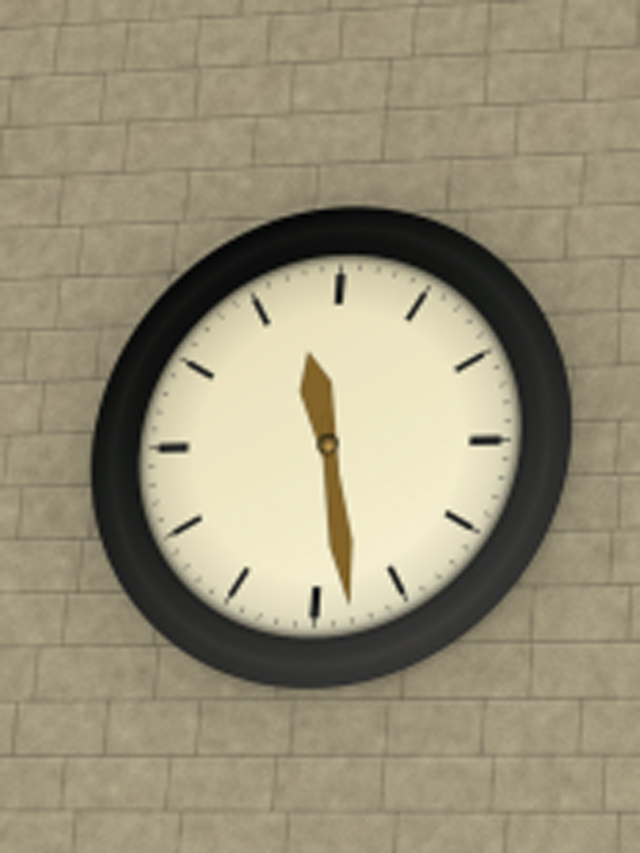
11:28
